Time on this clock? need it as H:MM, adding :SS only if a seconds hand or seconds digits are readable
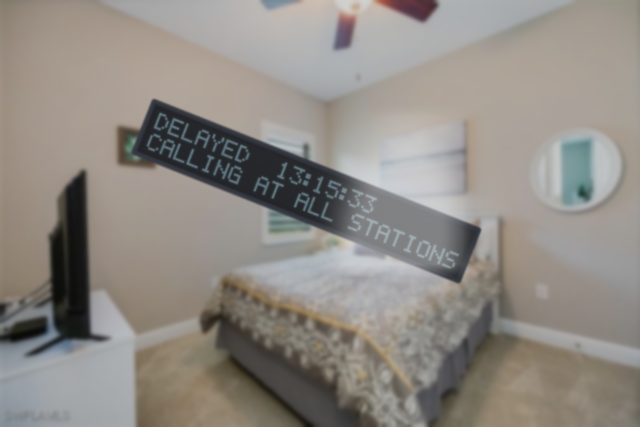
13:15:33
